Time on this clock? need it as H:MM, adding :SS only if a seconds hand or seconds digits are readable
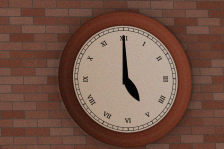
5:00
